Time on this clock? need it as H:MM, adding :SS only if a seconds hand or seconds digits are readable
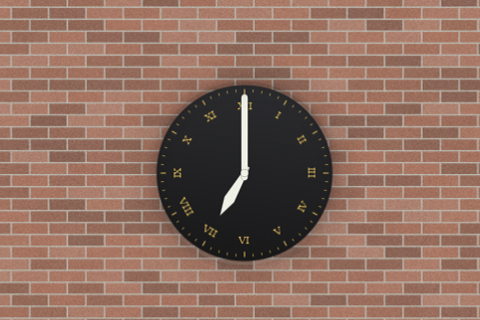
7:00
